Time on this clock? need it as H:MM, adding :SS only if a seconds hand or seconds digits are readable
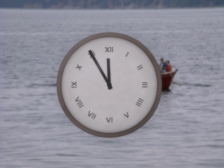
11:55
